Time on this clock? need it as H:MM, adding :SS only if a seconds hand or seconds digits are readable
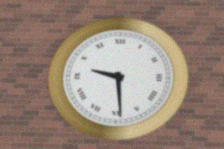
9:29
